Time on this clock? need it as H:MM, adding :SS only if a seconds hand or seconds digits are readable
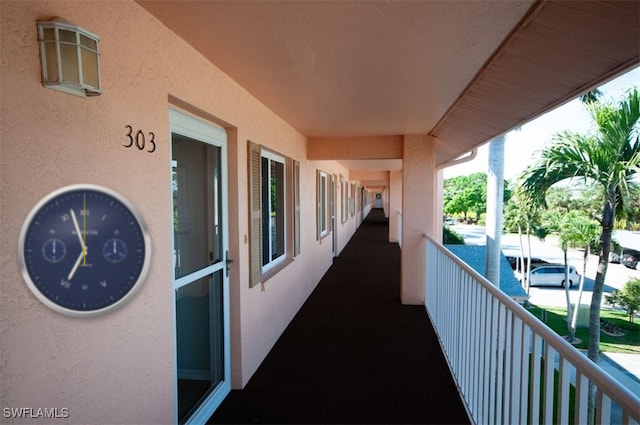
6:57
